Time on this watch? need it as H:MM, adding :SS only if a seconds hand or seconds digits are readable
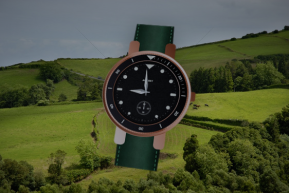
8:59
